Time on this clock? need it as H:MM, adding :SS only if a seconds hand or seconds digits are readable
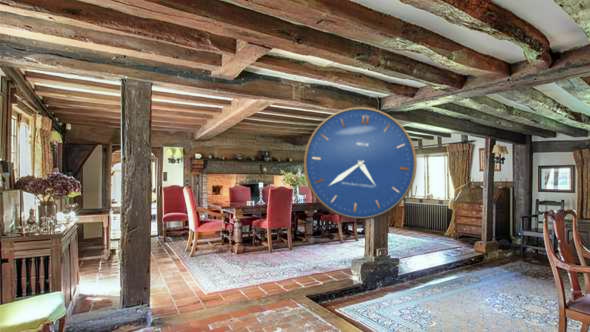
4:38
